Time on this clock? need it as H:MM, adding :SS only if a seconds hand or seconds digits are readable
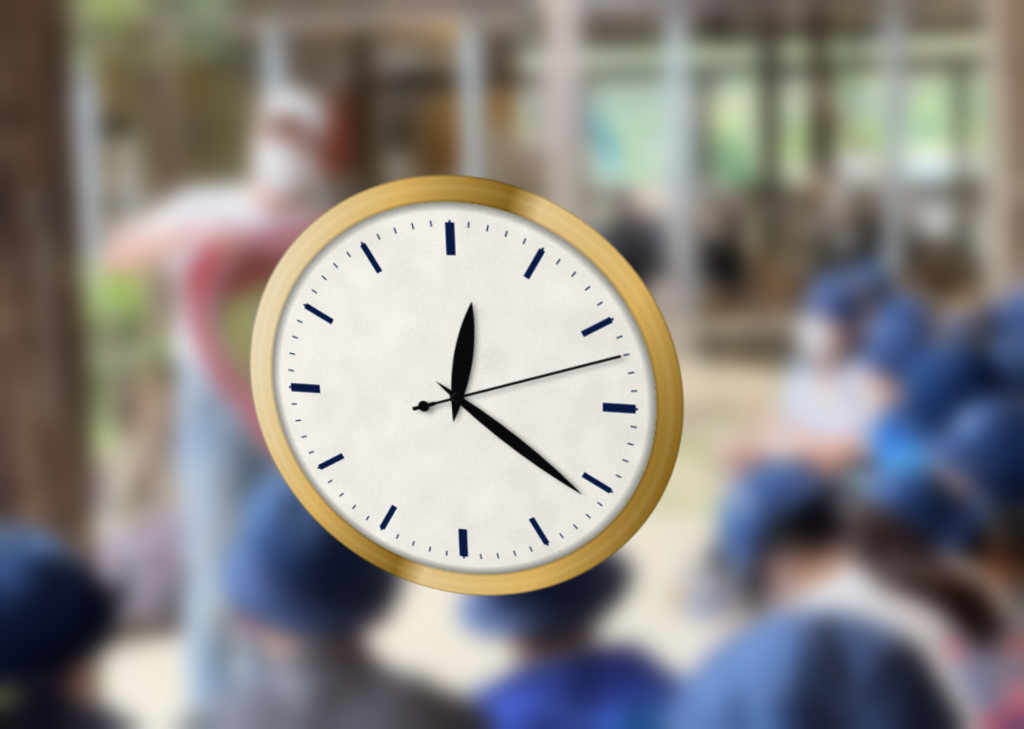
12:21:12
